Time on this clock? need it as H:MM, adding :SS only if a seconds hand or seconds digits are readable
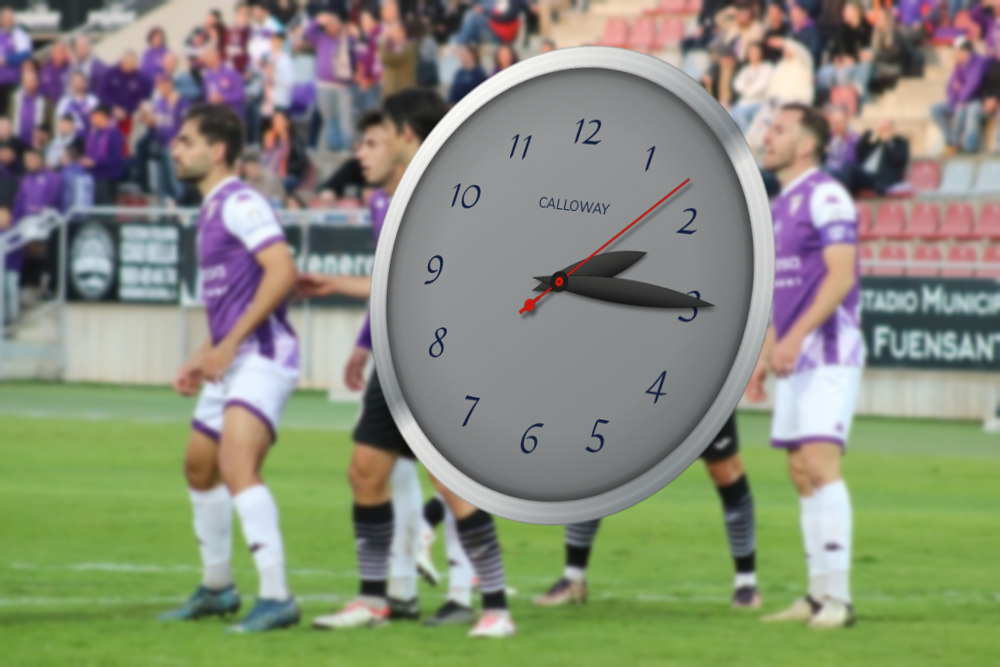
2:15:08
